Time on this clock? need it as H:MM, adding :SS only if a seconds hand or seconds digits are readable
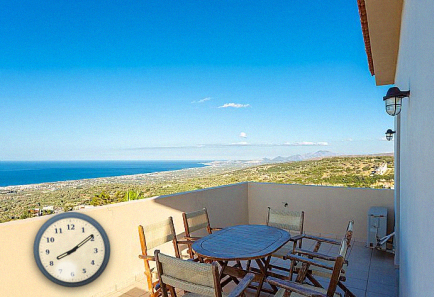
8:09
